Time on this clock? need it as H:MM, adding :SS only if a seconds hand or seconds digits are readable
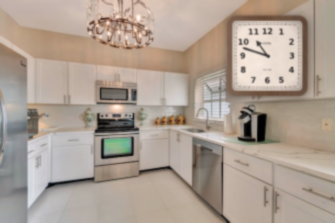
10:48
